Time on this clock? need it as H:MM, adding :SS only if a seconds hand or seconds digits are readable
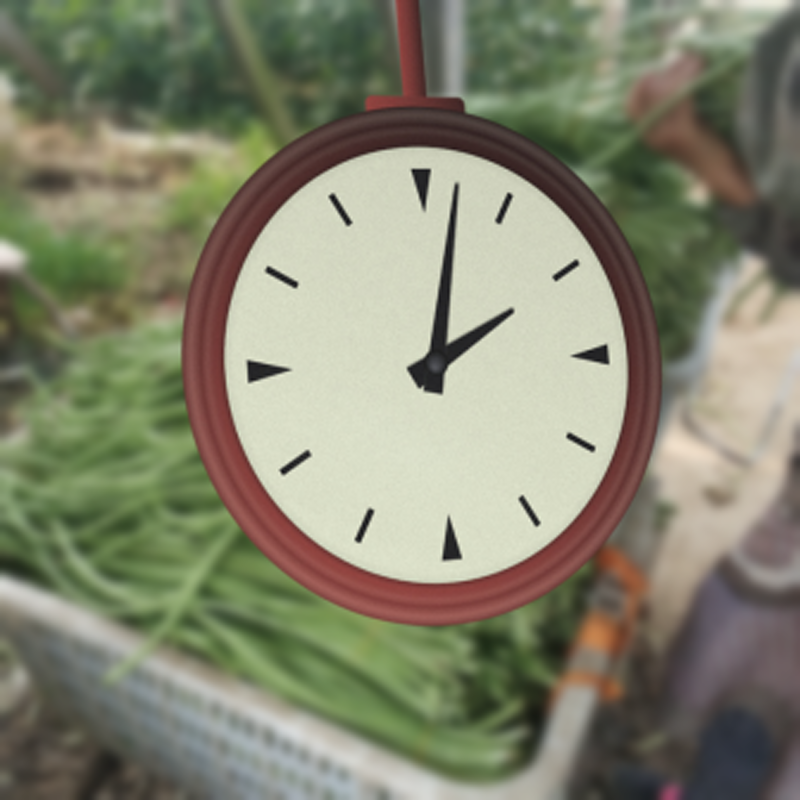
2:02
